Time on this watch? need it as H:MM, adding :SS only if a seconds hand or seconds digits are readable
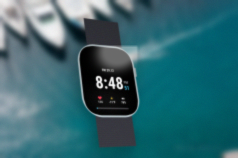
8:48
